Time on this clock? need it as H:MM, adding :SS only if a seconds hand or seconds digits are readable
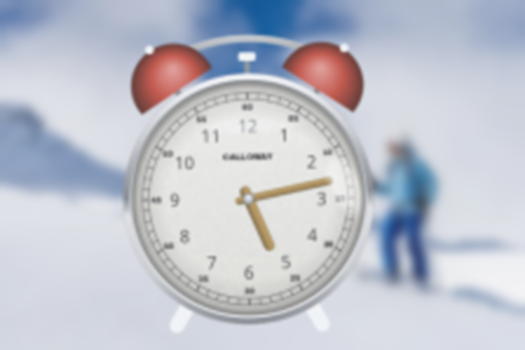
5:13
